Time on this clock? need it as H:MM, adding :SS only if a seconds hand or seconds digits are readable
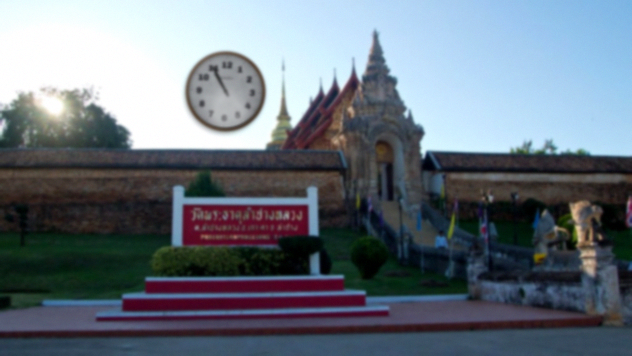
10:55
